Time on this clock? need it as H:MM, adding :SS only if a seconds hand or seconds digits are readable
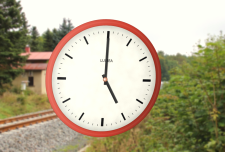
5:00
